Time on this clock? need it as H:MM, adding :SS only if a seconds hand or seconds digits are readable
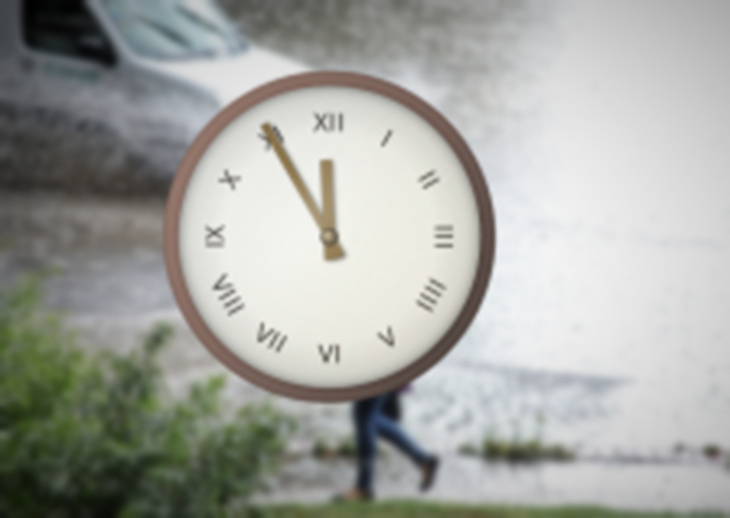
11:55
